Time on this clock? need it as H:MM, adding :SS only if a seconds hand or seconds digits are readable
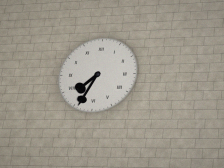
7:34
